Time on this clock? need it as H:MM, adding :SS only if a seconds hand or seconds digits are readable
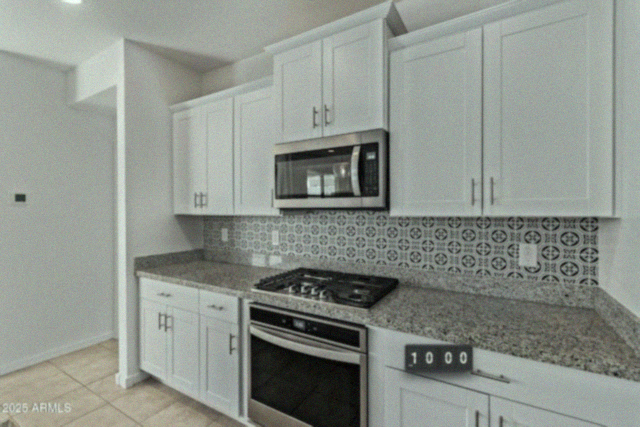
10:00
